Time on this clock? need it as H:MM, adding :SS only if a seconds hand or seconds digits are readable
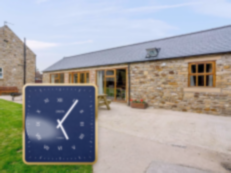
5:06
